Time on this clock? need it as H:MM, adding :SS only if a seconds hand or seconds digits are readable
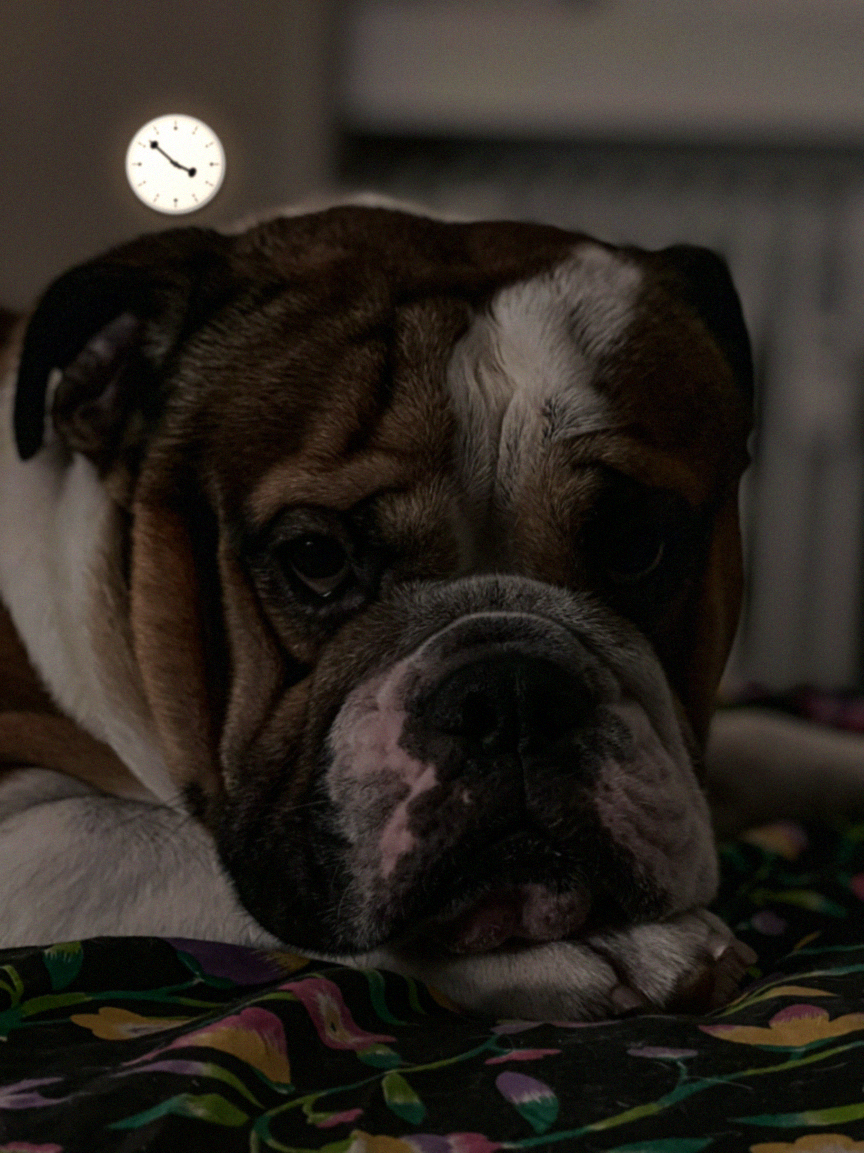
3:52
